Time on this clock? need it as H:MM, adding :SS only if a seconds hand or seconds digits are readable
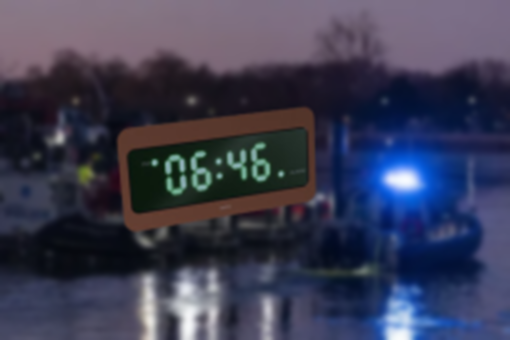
6:46
